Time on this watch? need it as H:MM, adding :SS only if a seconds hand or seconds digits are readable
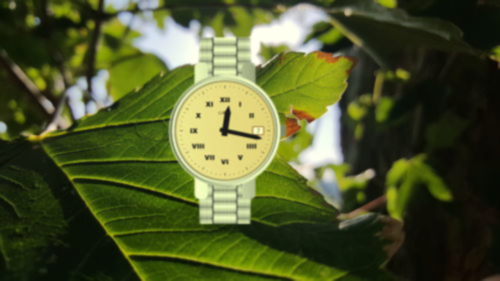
12:17
